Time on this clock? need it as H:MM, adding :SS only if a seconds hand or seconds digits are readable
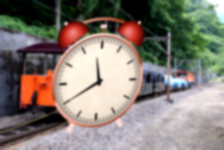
11:40
